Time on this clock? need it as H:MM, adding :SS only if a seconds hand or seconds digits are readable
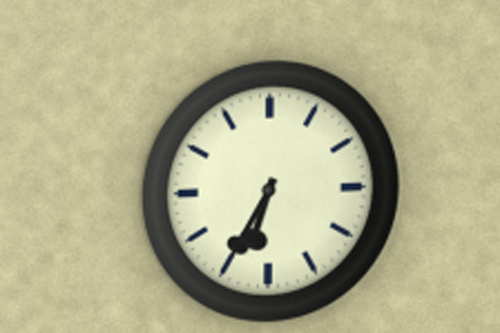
6:35
